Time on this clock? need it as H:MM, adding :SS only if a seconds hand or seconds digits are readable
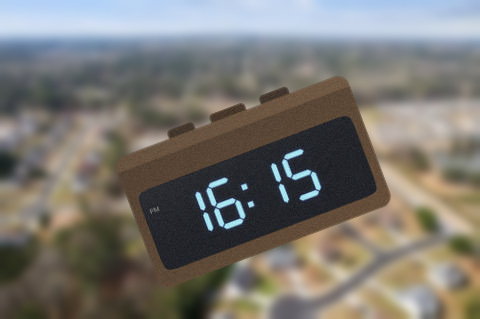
16:15
